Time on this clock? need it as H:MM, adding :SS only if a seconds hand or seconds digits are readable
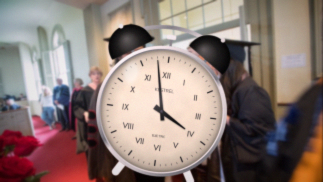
3:58
